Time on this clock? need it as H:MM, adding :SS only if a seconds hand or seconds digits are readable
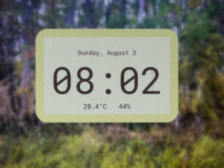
8:02
